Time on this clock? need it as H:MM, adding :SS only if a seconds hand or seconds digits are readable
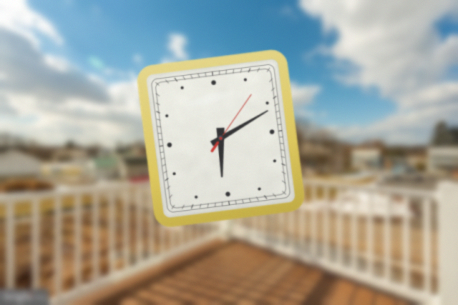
6:11:07
